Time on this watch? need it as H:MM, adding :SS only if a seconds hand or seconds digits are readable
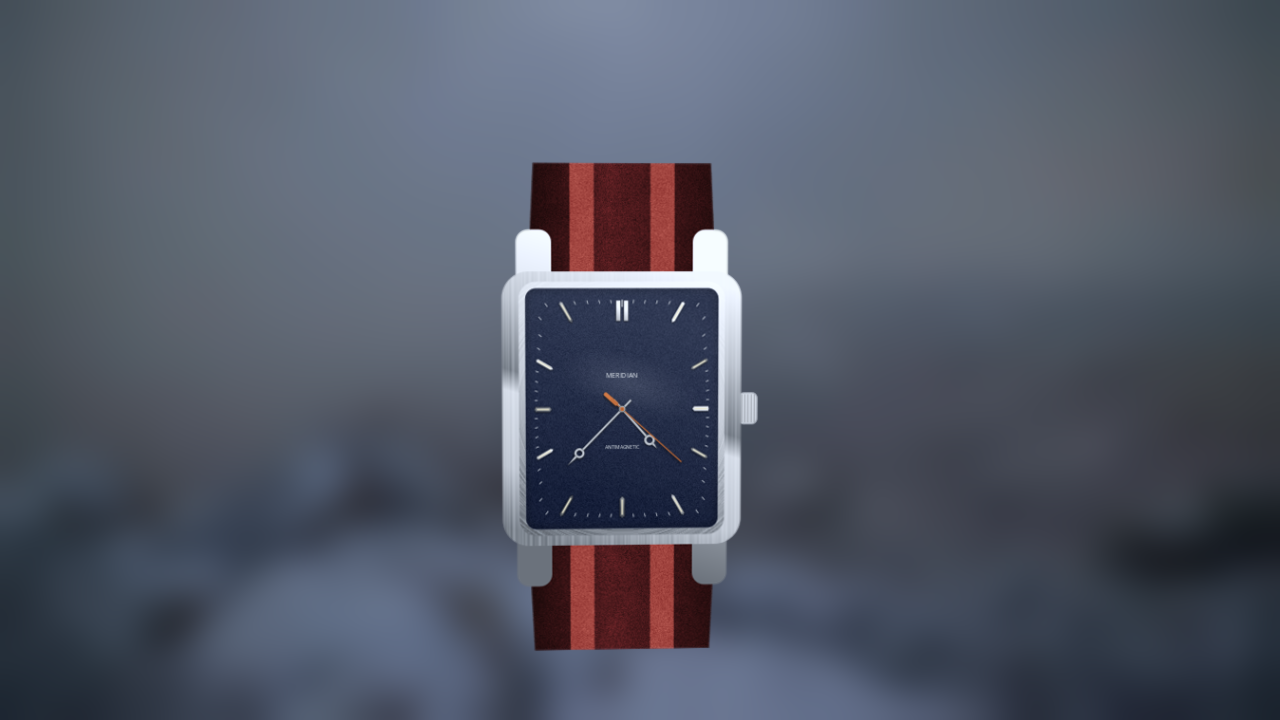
4:37:22
